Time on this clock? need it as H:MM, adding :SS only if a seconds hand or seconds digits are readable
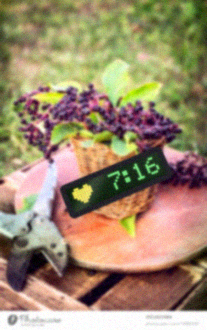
7:16
